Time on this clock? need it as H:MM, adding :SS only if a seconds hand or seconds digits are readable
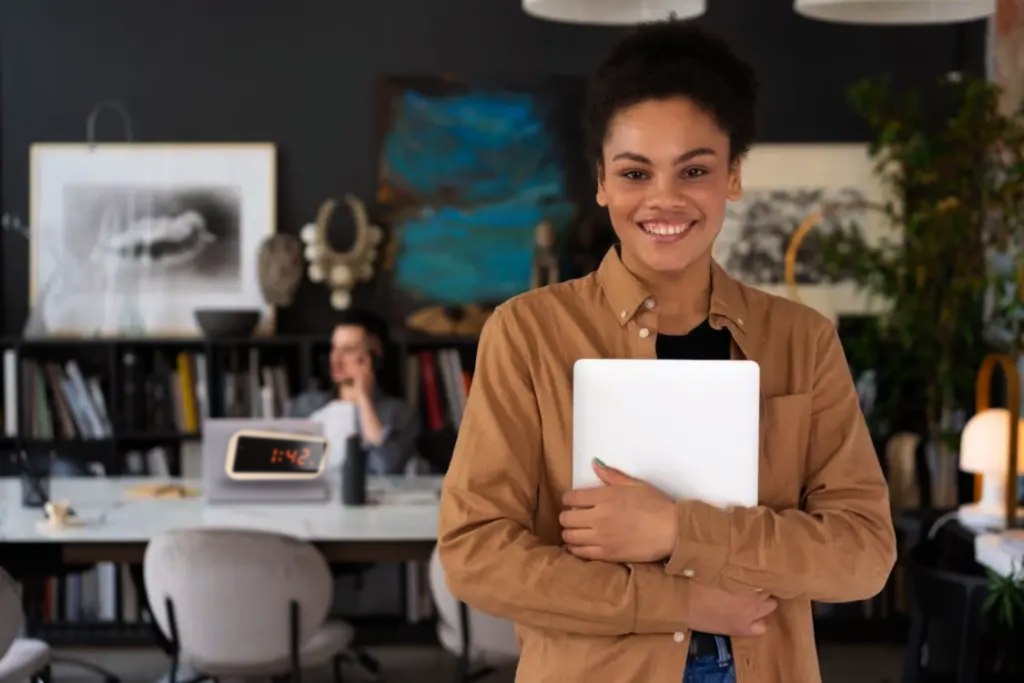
1:42
